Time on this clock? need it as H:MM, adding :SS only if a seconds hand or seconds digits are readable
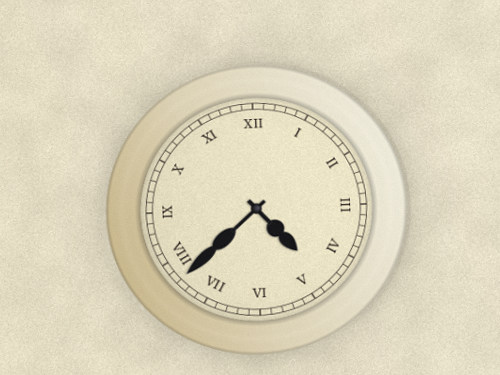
4:38
